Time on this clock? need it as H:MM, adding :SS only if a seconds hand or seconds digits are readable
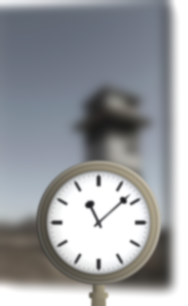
11:08
